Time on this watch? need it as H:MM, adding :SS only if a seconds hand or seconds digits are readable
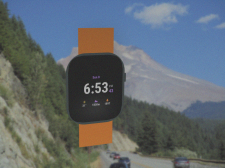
6:53
